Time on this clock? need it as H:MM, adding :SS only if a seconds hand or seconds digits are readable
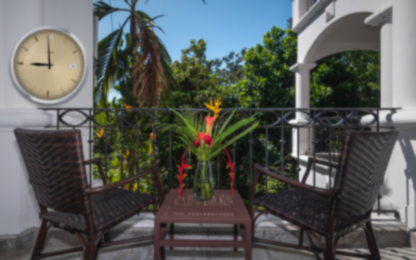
8:59
